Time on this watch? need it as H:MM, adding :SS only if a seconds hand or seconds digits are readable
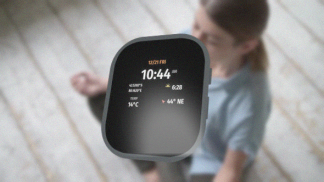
10:44
